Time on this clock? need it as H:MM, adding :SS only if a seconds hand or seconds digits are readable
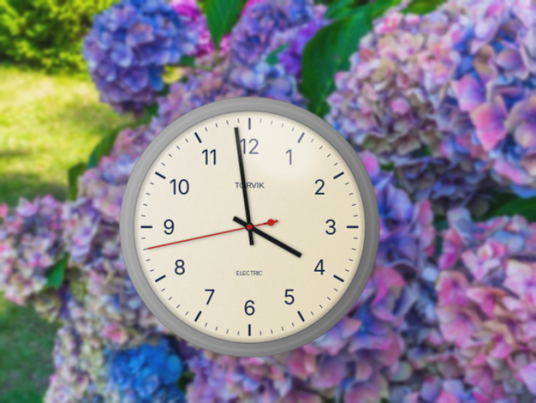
3:58:43
